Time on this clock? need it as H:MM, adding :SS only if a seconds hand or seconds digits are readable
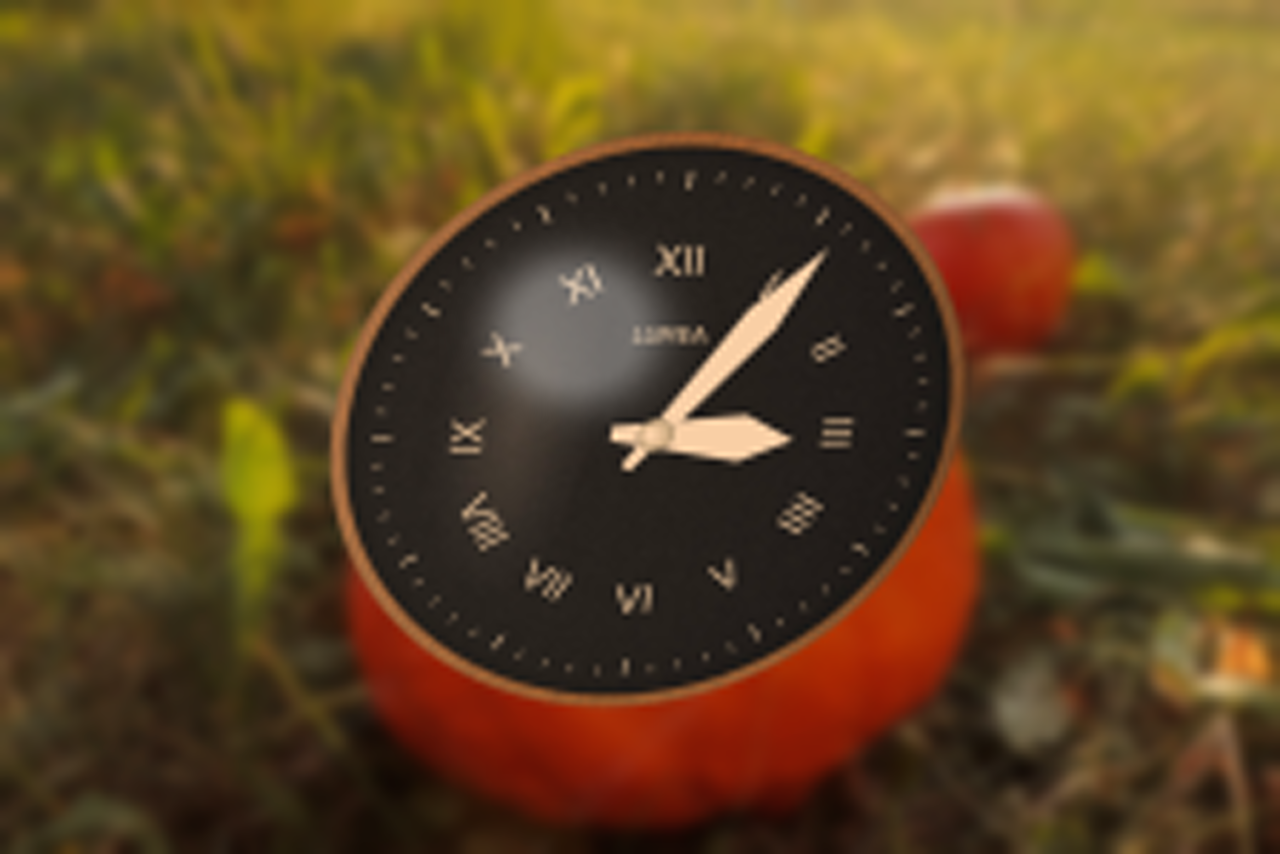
3:06
